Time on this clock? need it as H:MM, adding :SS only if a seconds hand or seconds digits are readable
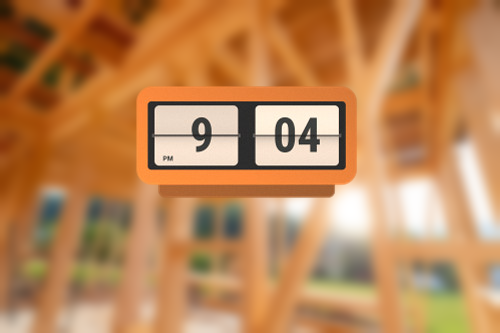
9:04
